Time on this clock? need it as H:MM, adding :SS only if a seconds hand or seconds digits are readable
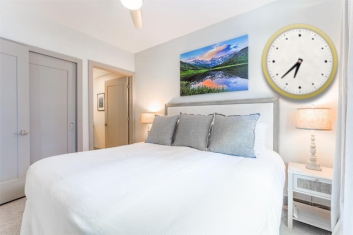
6:38
